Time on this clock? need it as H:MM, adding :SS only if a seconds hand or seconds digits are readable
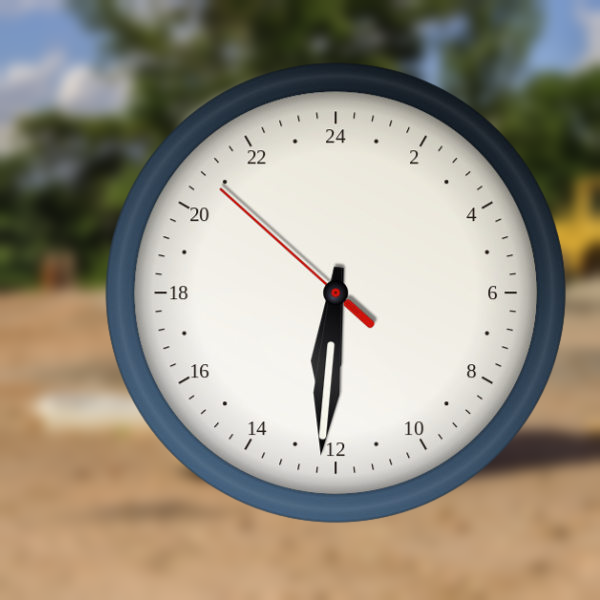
12:30:52
